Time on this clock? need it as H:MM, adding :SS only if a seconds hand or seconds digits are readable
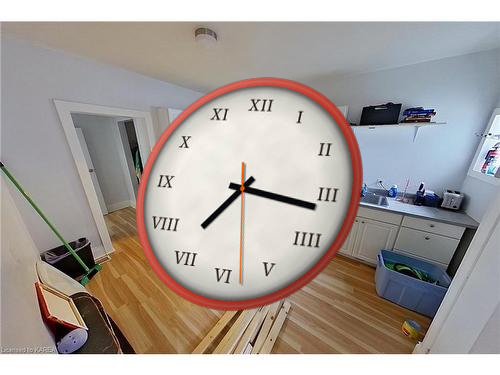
7:16:28
